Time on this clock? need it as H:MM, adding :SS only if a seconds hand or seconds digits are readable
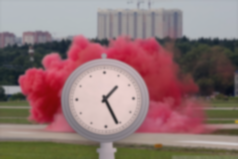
1:26
